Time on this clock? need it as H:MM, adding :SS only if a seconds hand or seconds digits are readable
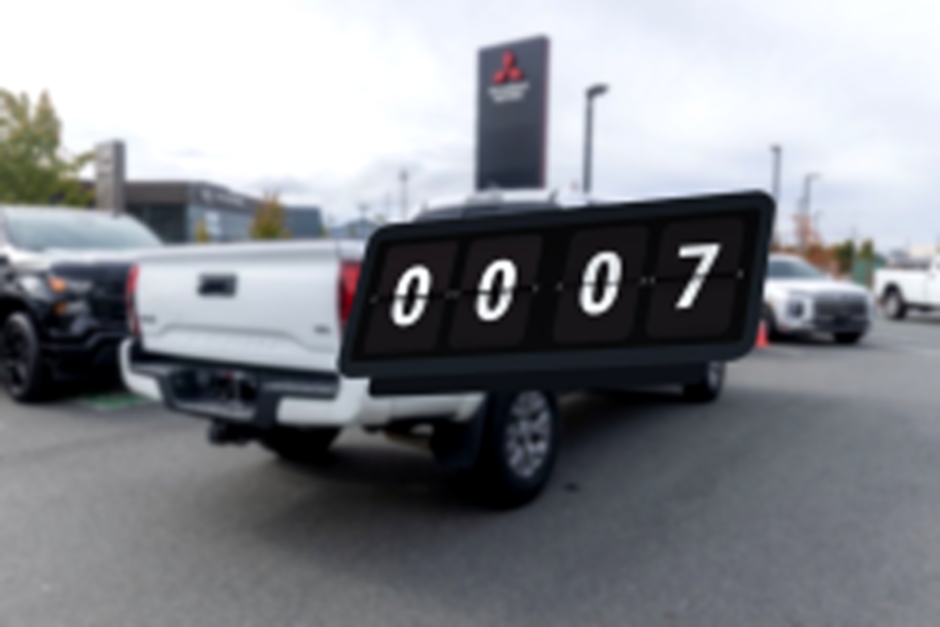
0:07
